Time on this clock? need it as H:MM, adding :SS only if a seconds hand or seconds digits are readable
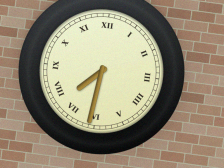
7:31
